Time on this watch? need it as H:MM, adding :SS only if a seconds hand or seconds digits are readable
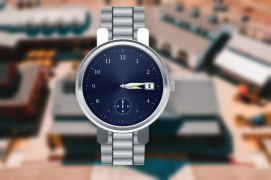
3:14
